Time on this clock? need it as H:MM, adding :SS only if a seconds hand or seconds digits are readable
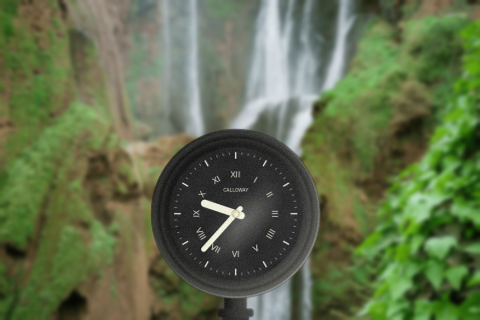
9:37
